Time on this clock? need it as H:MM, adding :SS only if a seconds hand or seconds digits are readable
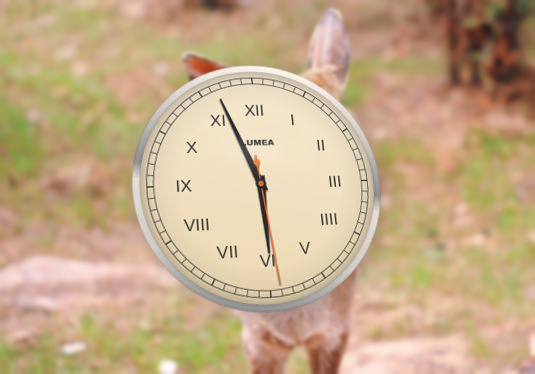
5:56:29
